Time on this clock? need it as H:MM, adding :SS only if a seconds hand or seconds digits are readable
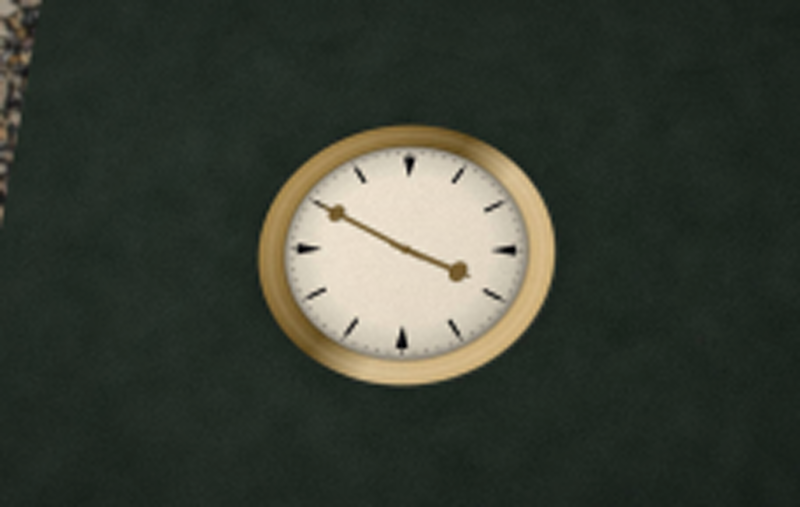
3:50
